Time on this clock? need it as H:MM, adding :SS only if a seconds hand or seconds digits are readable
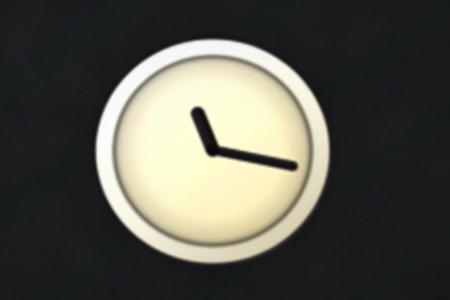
11:17
